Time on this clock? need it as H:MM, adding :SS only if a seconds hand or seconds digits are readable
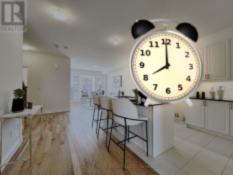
8:00
